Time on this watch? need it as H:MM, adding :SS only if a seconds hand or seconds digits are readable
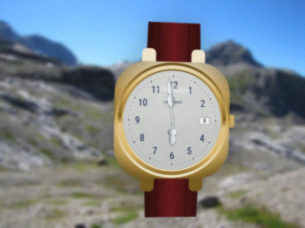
5:59
